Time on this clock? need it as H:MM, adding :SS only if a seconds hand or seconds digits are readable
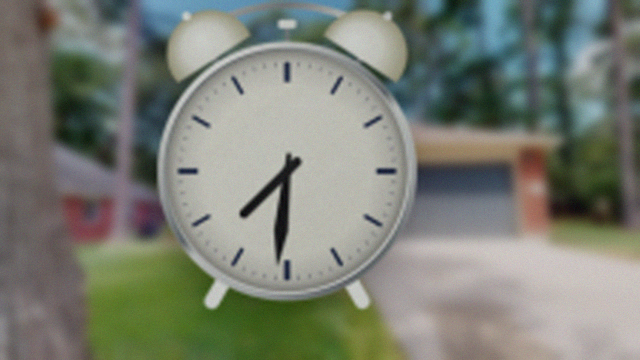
7:31
